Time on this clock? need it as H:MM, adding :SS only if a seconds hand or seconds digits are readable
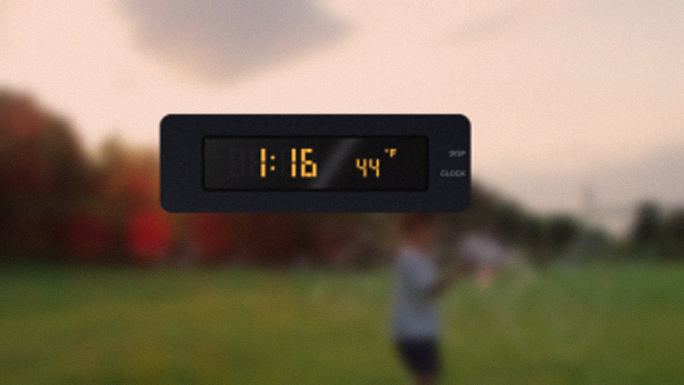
1:16
